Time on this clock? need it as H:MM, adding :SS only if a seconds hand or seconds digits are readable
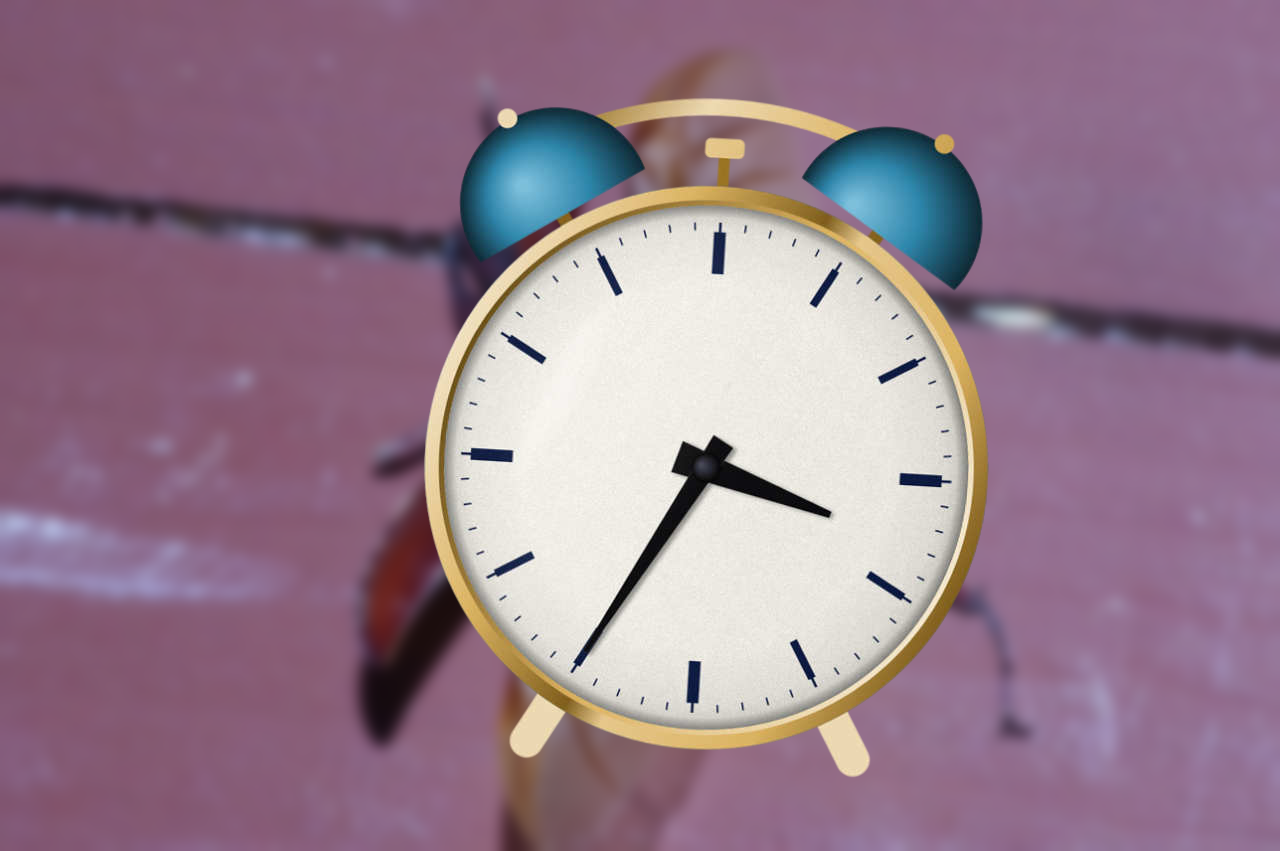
3:35
